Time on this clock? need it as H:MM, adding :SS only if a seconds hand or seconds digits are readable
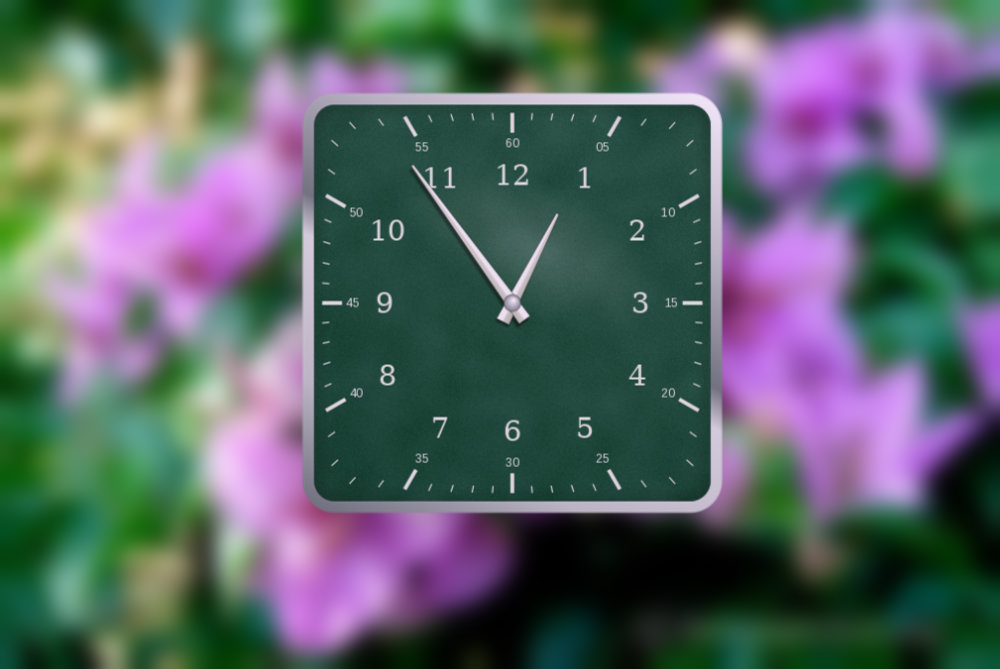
12:54
